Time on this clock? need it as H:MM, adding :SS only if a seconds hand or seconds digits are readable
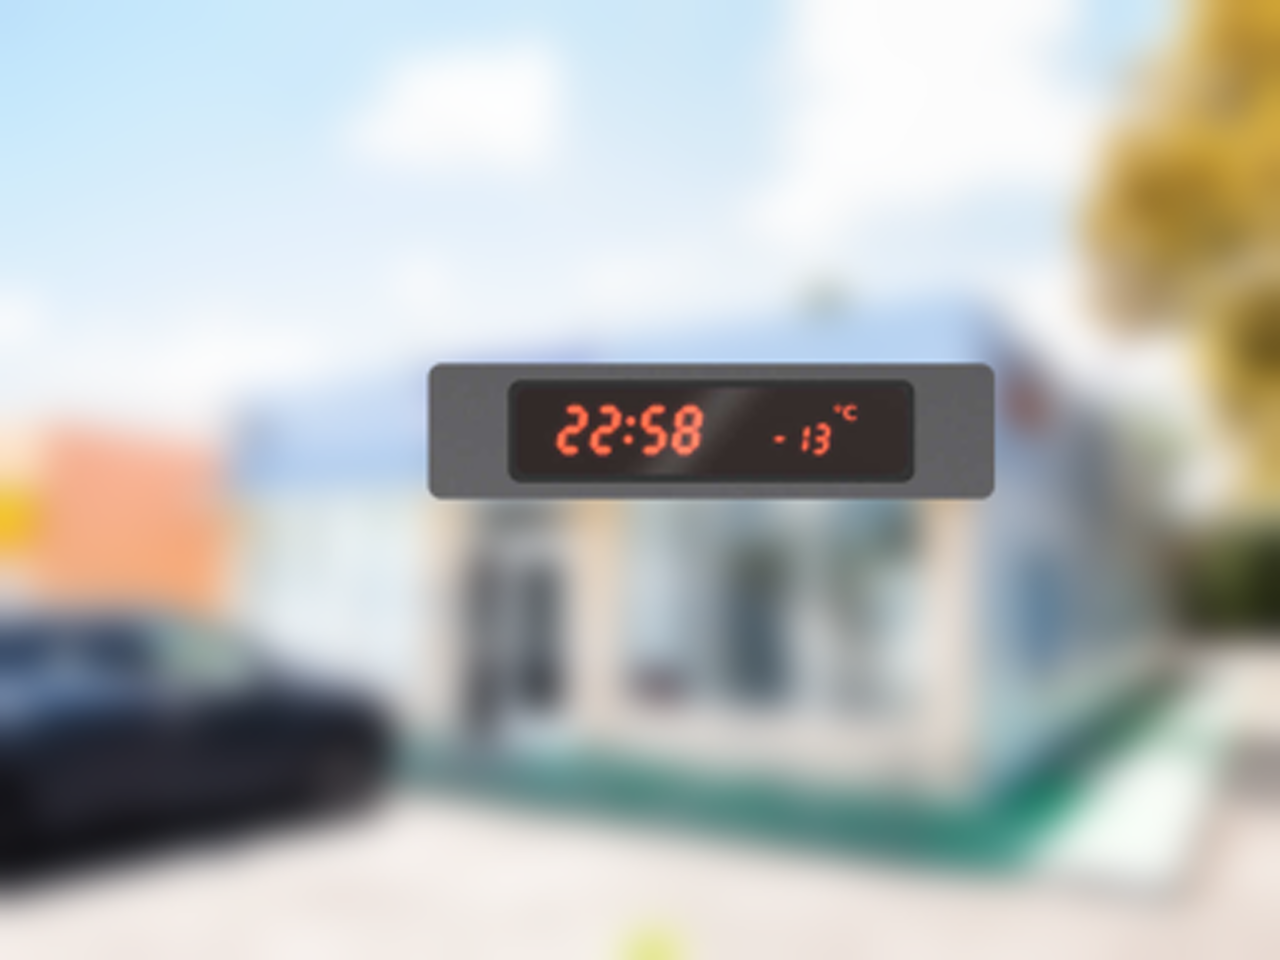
22:58
